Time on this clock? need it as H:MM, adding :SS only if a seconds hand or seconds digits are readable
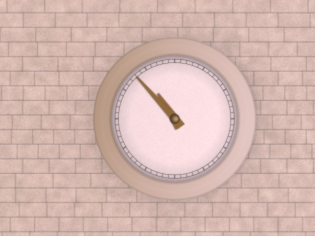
10:53
